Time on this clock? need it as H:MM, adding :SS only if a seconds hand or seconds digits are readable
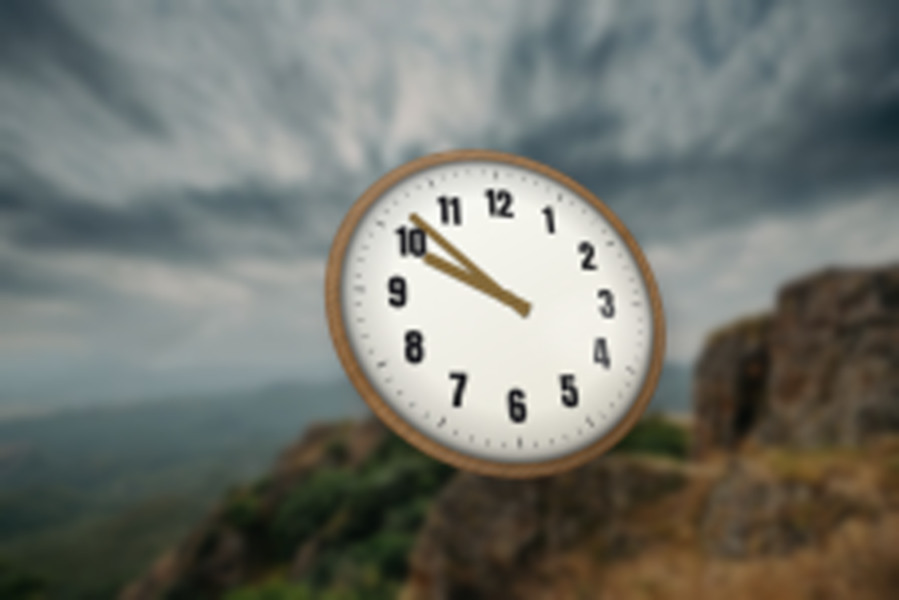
9:52
